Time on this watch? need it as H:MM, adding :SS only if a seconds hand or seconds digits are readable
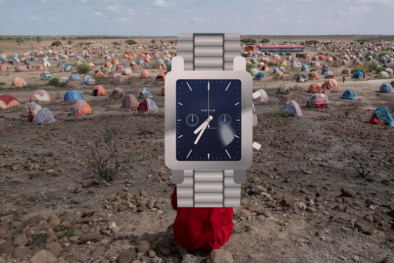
7:35
